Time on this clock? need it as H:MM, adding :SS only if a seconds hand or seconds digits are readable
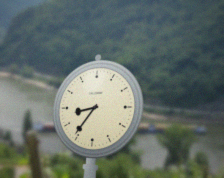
8:36
